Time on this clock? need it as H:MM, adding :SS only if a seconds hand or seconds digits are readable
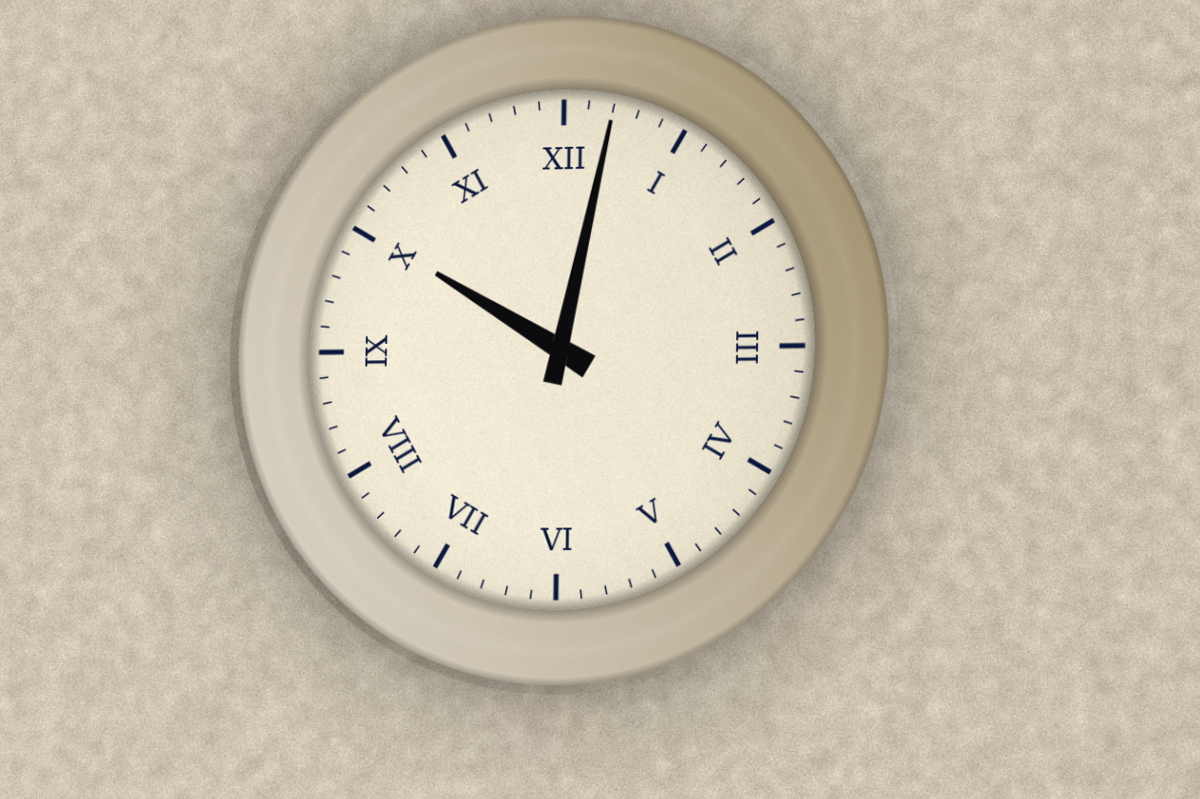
10:02
